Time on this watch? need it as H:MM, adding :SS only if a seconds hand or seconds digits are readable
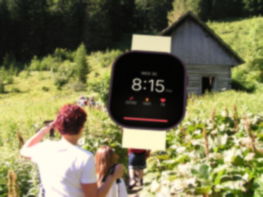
8:15
